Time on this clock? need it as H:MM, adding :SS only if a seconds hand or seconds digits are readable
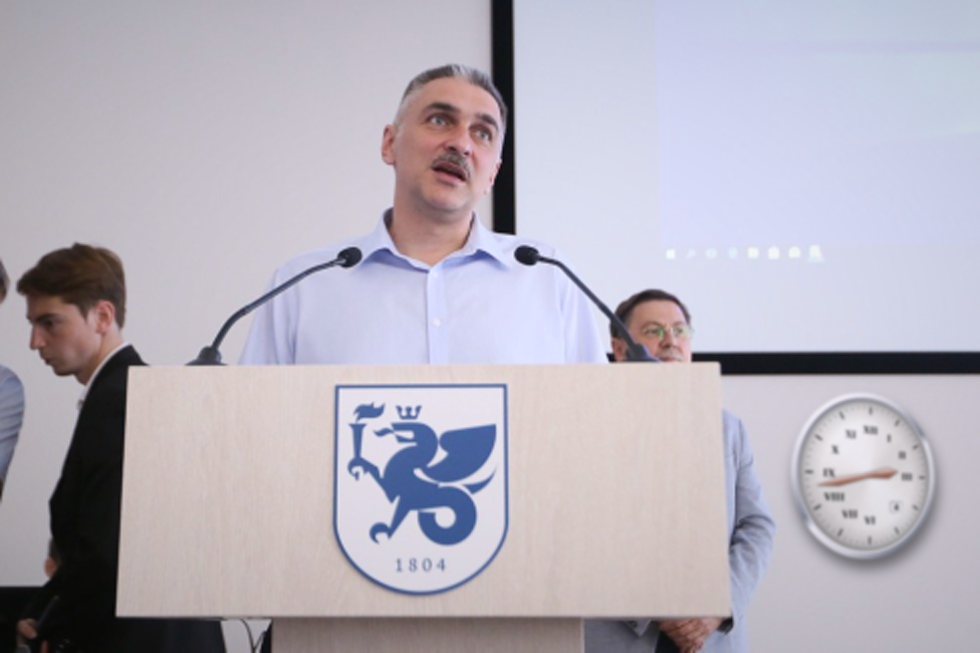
2:43
